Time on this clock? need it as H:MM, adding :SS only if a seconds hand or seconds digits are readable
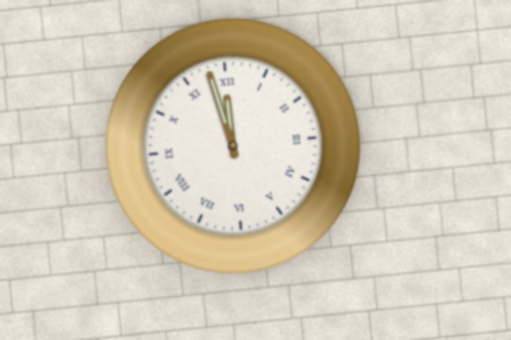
11:58
